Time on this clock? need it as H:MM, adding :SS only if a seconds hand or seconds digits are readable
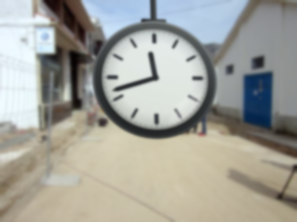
11:42
